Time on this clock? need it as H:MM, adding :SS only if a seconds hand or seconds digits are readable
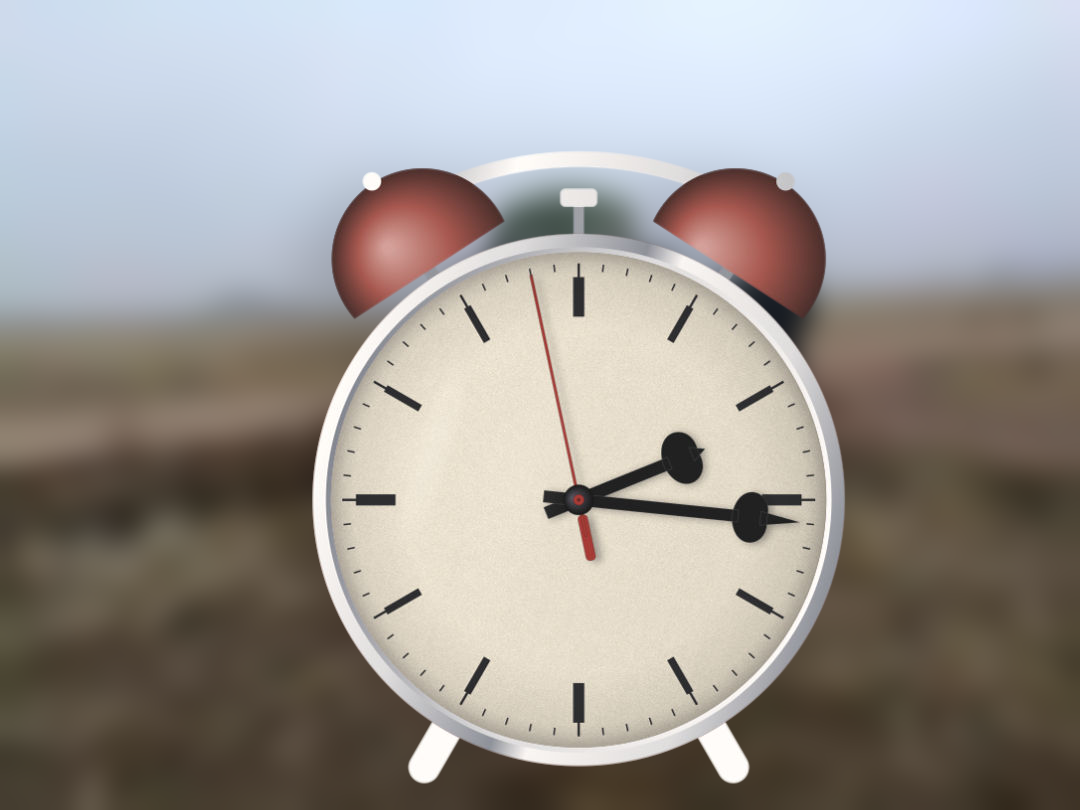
2:15:58
